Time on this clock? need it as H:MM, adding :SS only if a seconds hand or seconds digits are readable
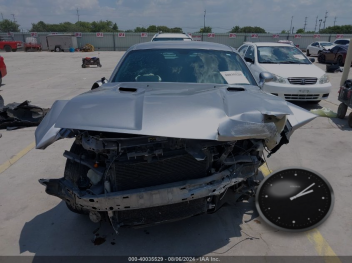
2:08
